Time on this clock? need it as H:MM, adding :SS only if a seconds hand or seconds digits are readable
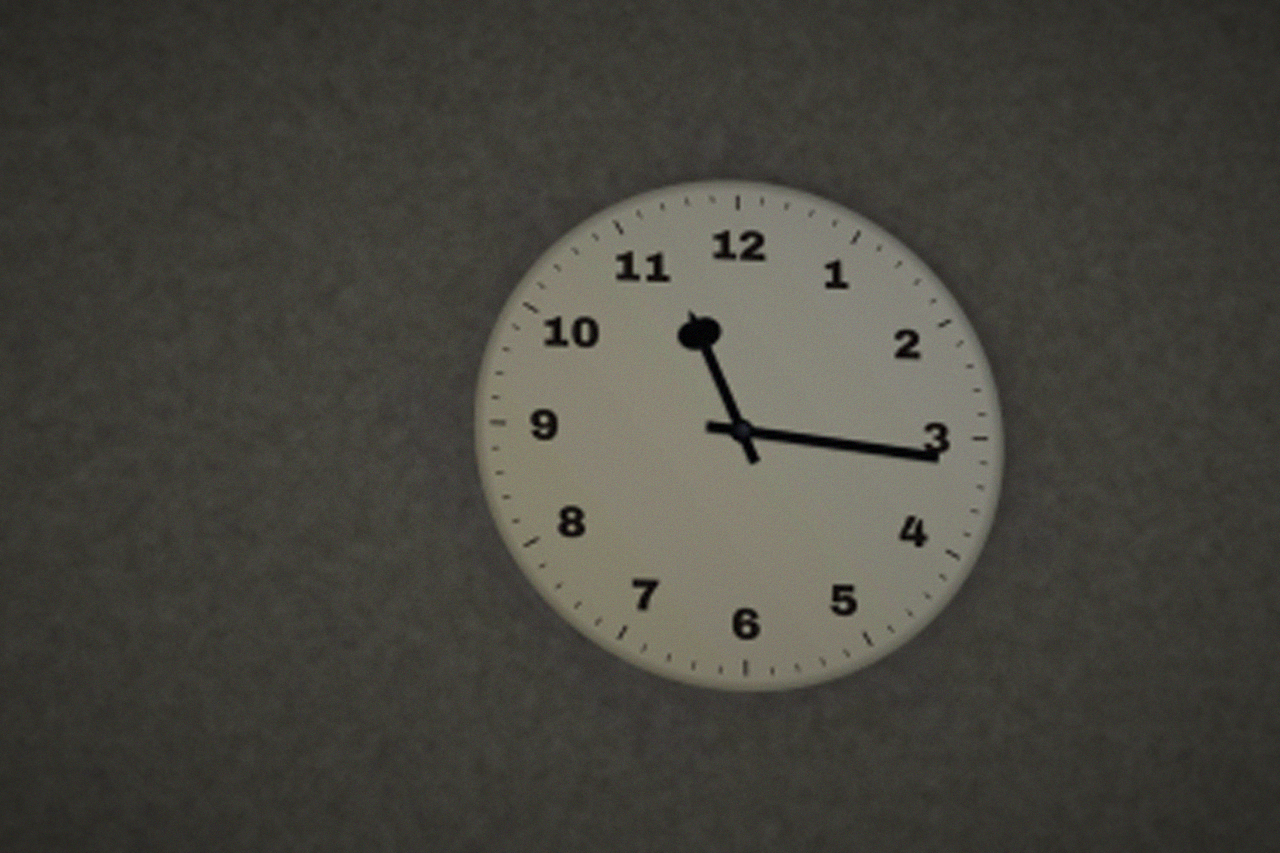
11:16
